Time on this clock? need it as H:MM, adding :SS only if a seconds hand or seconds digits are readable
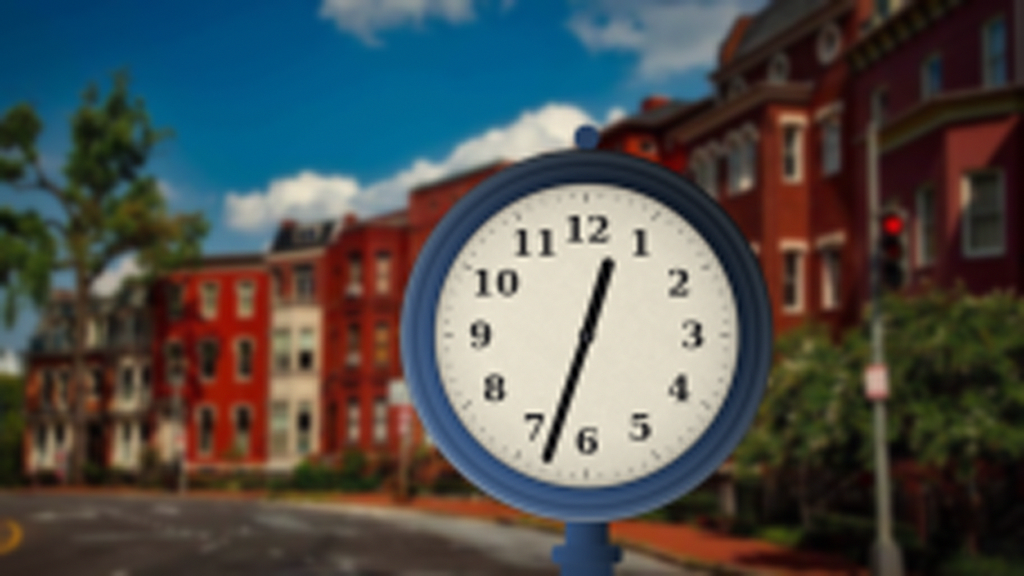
12:33
